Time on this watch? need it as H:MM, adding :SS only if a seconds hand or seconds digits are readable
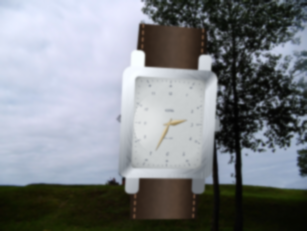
2:34
